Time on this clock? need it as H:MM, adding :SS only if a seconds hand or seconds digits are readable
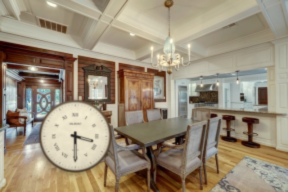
3:30
